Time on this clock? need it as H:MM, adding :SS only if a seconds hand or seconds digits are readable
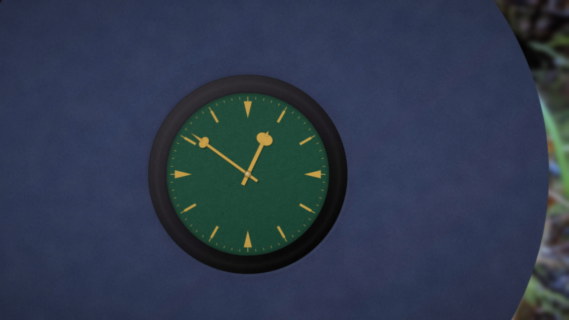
12:51
